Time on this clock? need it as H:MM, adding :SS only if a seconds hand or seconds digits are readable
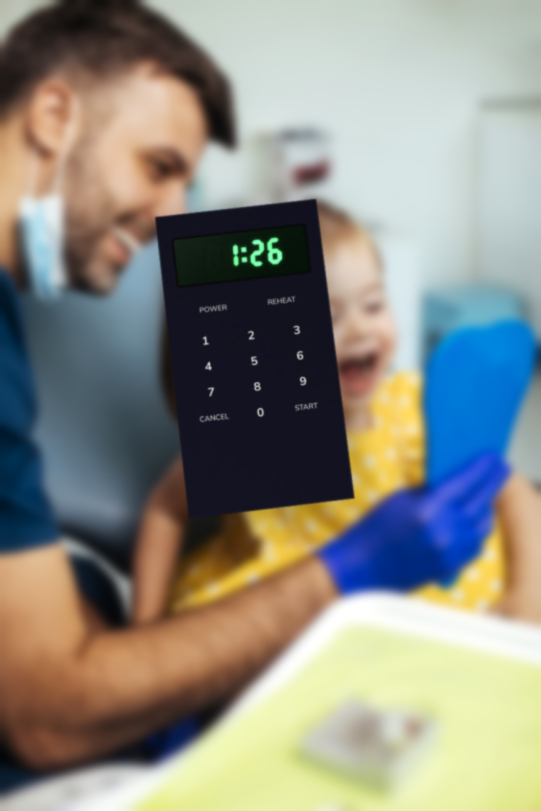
1:26
